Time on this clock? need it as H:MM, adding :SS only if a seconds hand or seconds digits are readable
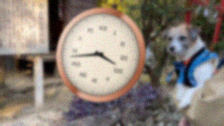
3:43
